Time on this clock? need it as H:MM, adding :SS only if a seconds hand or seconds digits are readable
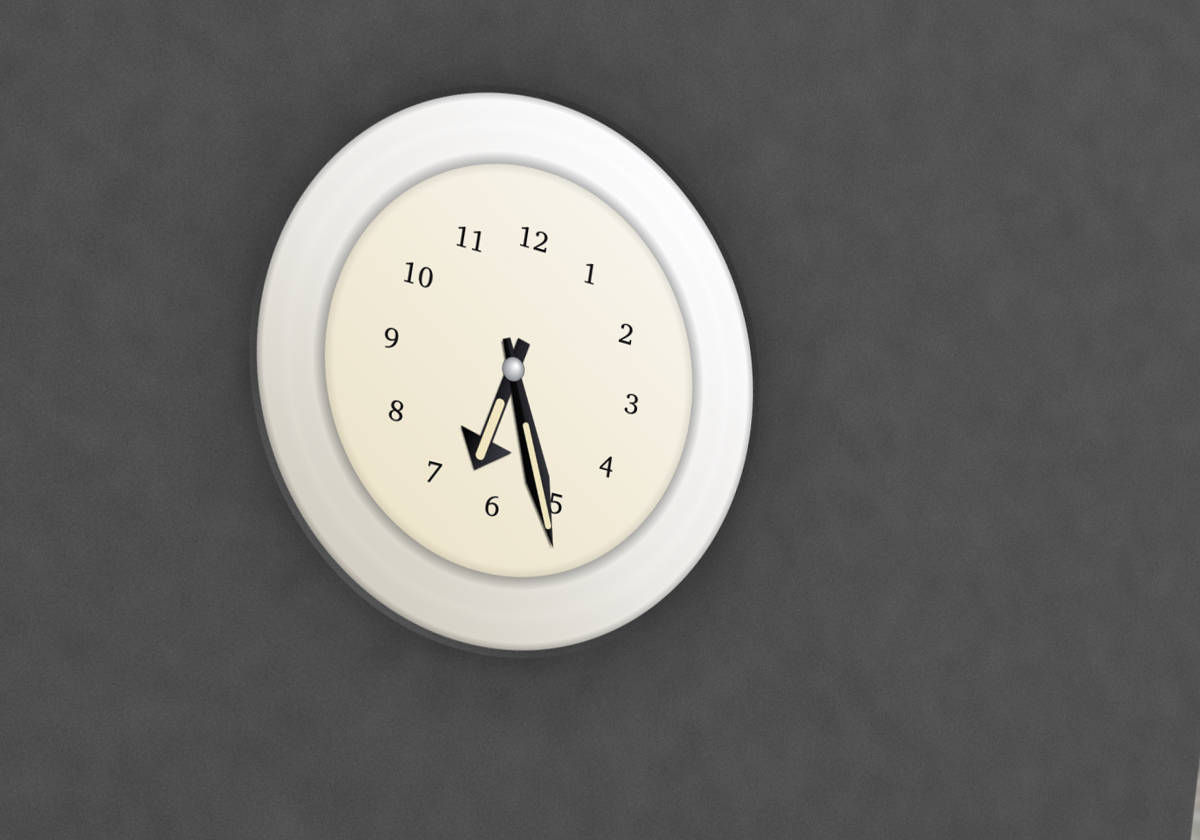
6:26
